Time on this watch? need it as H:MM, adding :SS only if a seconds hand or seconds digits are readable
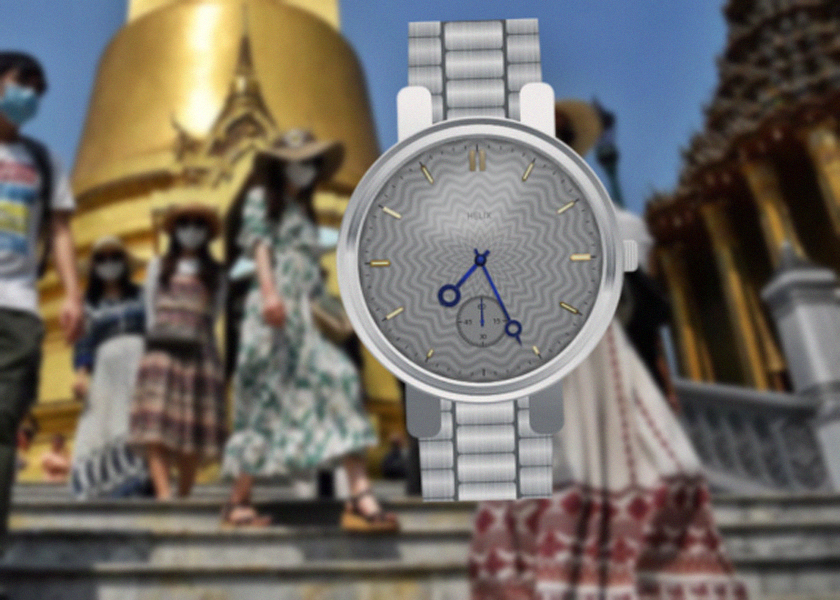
7:26
